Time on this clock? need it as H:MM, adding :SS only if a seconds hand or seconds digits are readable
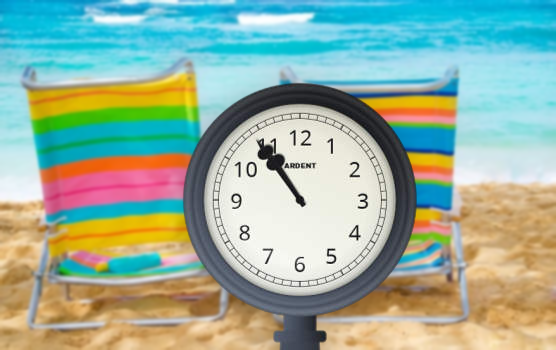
10:54
